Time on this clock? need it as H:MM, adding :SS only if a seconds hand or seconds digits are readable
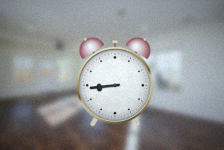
8:44
